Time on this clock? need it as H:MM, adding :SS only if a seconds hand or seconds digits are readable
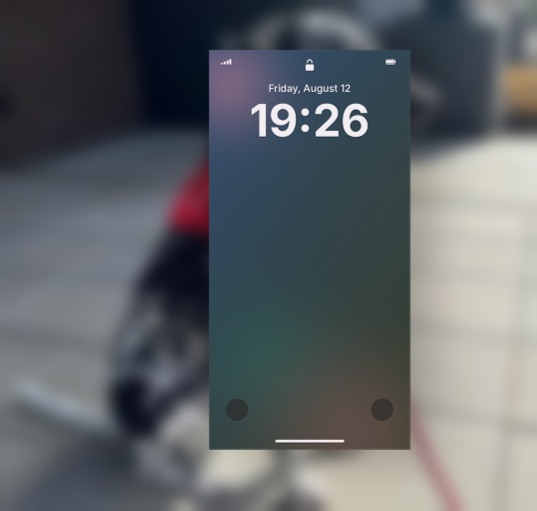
19:26
